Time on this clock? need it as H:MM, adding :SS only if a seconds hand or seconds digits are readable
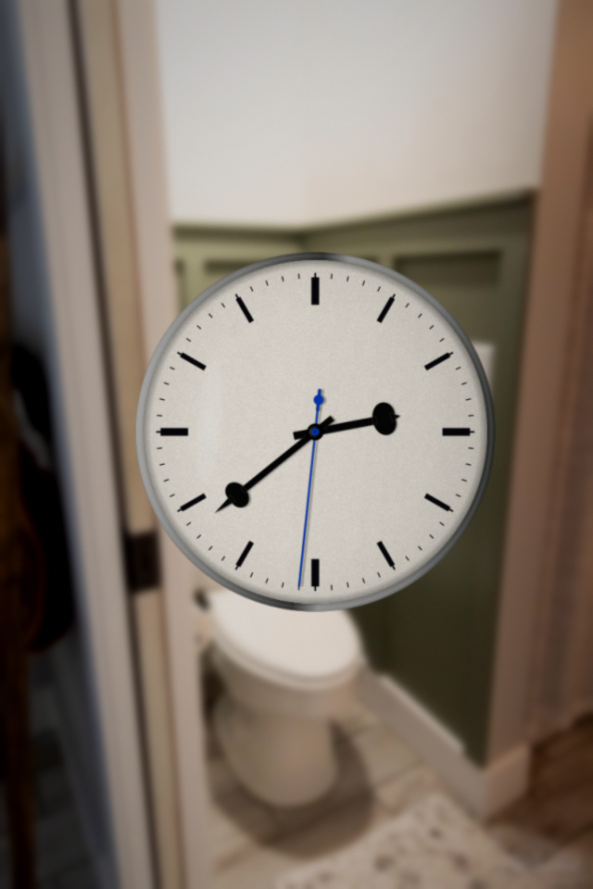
2:38:31
